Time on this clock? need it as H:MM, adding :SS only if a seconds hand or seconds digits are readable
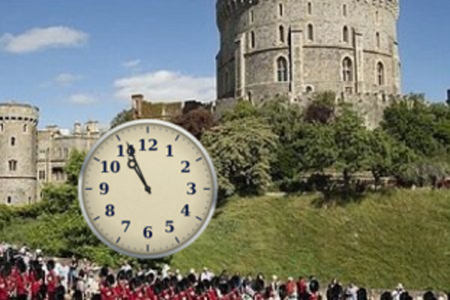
10:56
